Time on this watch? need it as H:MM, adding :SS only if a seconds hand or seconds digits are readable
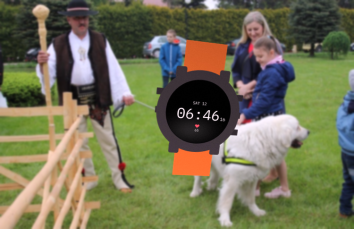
6:46
